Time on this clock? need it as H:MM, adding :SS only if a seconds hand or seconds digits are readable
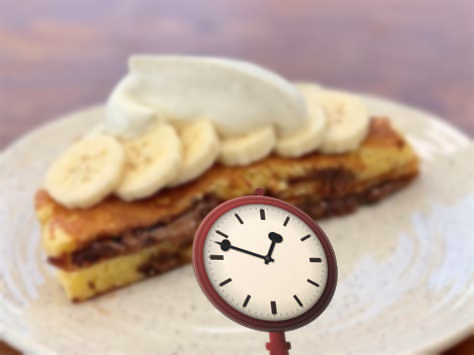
12:48
